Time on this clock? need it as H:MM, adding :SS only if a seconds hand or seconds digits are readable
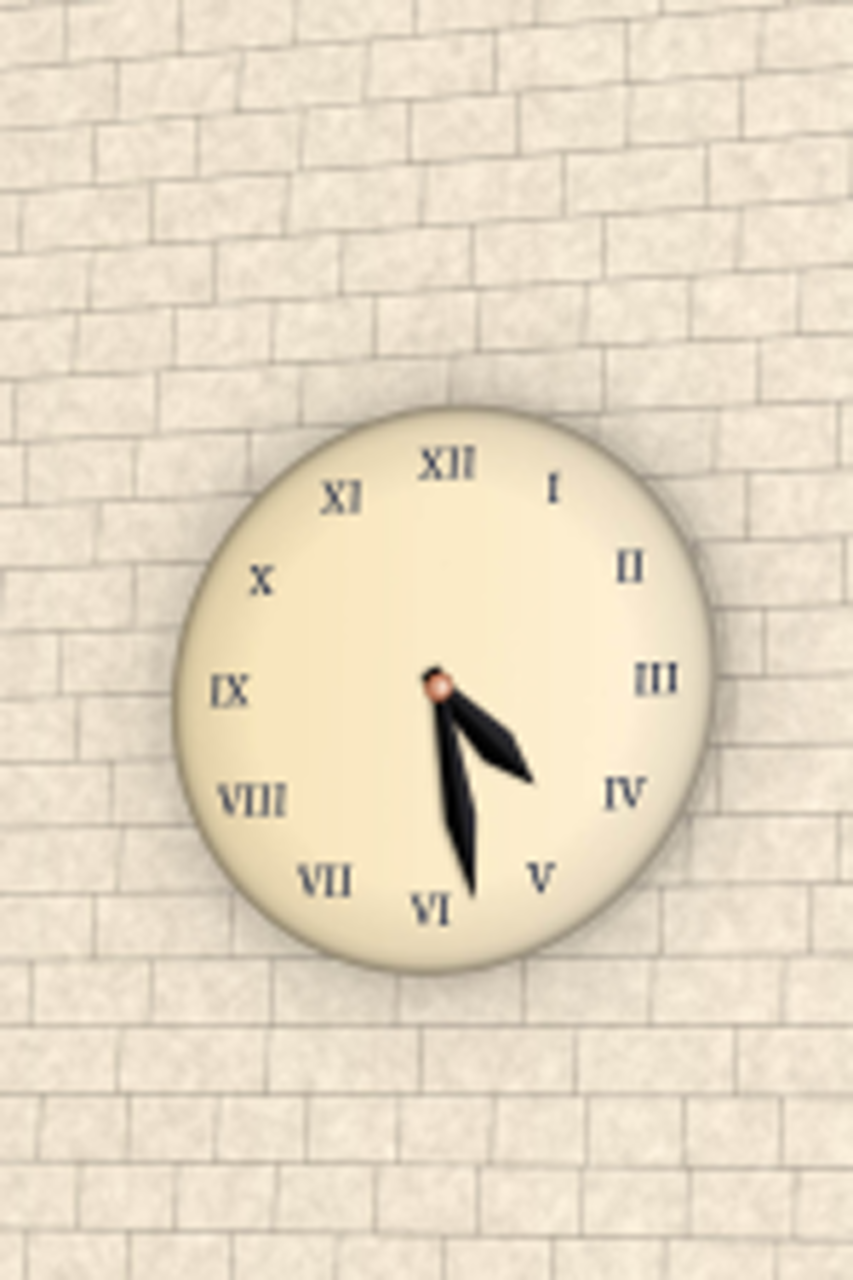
4:28
